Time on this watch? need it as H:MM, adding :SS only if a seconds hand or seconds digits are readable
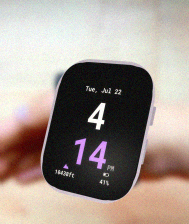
4:14
